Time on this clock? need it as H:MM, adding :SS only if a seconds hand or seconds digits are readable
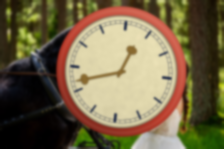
12:42
